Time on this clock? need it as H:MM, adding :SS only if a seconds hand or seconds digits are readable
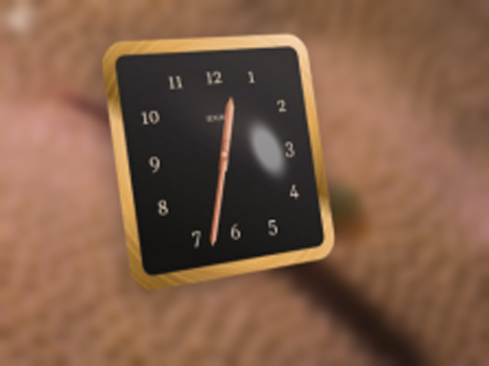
12:33
